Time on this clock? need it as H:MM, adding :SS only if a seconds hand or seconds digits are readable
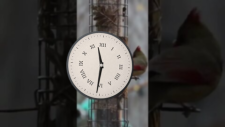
11:31
